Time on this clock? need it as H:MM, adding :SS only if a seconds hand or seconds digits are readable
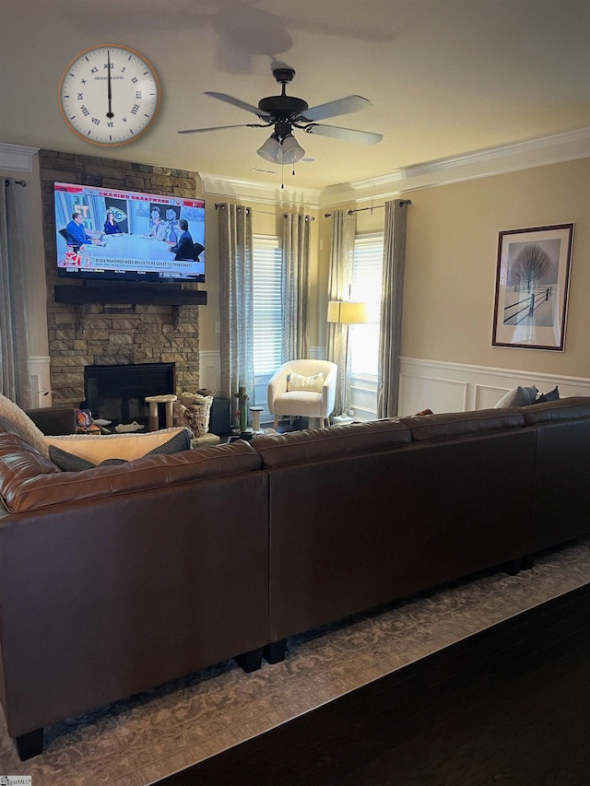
6:00
